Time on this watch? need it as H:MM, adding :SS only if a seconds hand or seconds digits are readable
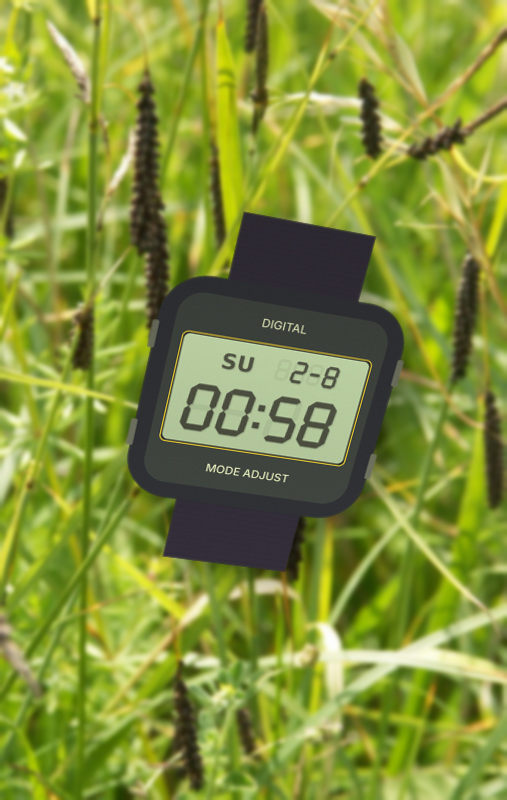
0:58
